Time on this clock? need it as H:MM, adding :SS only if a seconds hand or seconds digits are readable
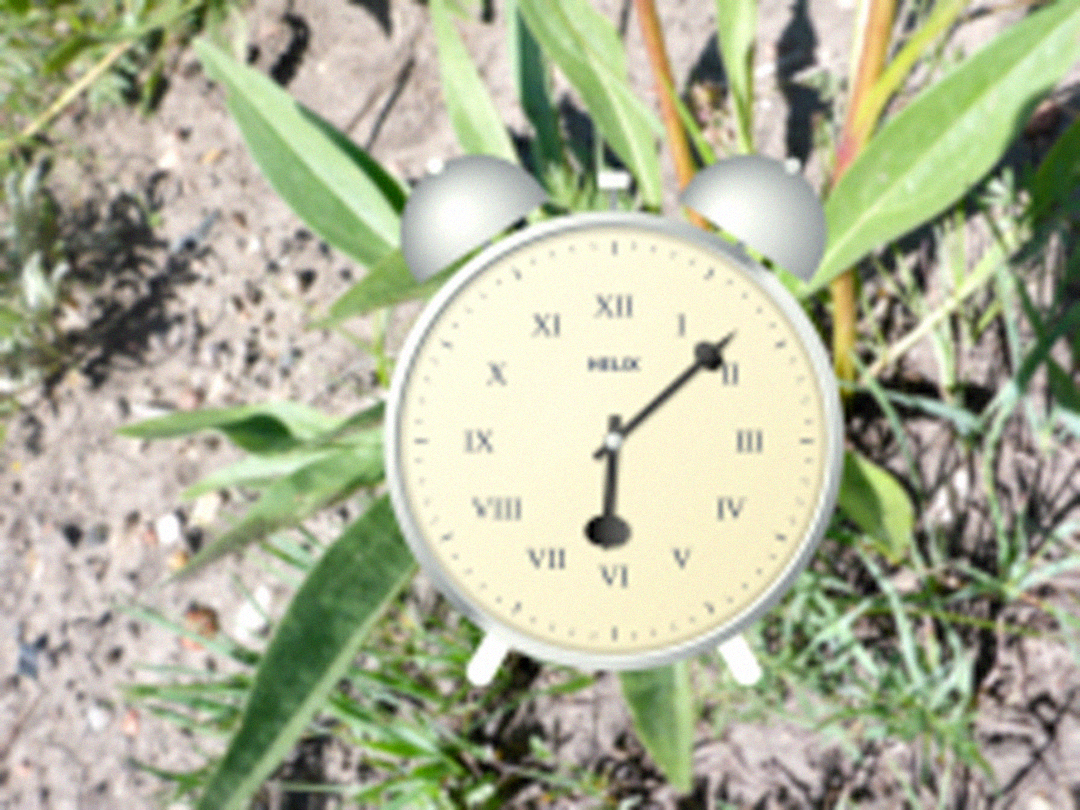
6:08
